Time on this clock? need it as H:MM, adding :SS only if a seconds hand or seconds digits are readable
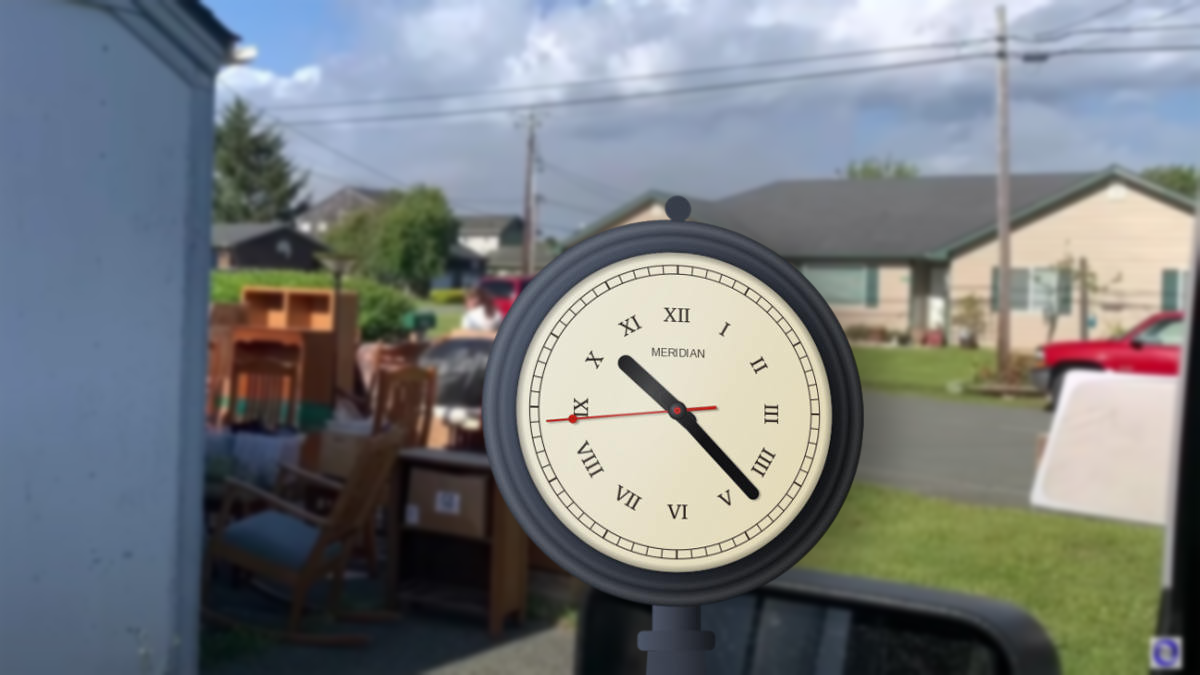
10:22:44
